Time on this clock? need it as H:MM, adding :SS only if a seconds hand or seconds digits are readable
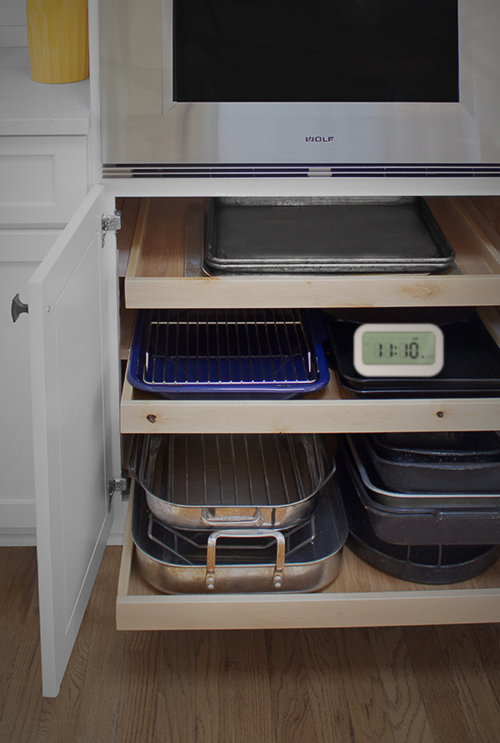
11:10
